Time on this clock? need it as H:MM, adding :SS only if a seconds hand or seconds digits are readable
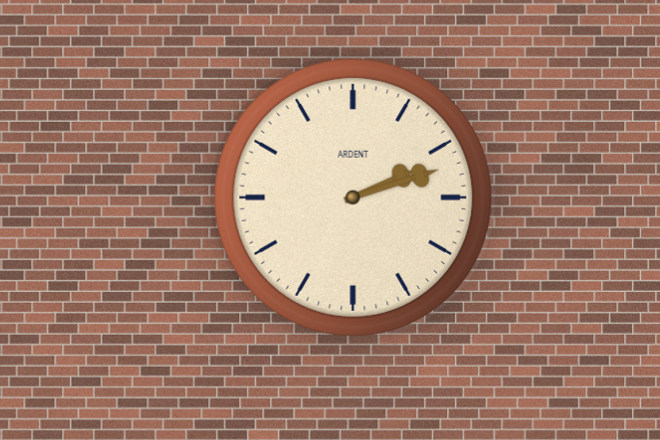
2:12
